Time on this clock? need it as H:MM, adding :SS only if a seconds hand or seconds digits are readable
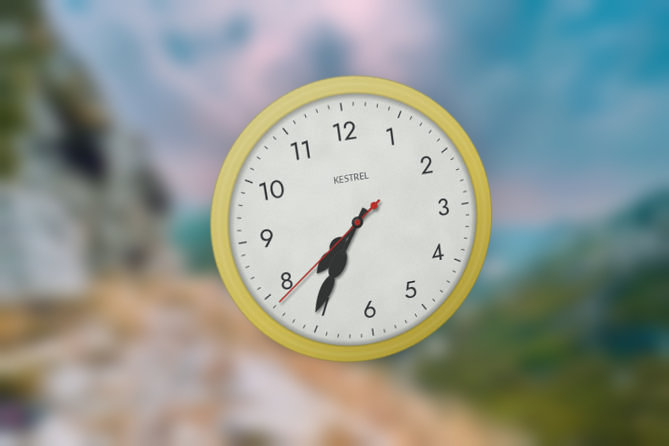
7:35:39
